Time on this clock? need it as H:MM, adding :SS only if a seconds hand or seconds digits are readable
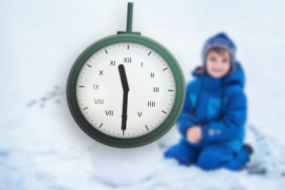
11:30
